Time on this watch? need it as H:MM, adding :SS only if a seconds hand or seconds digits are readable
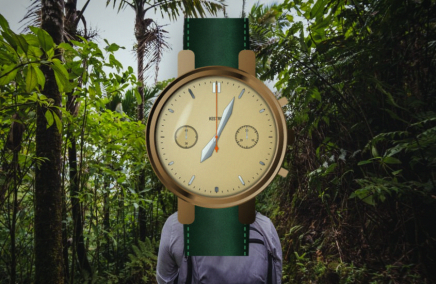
7:04
